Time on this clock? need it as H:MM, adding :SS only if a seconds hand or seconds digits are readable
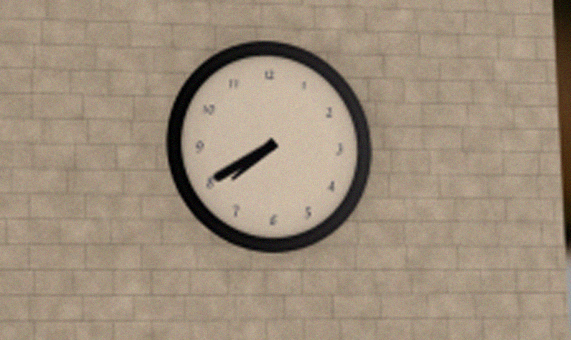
7:40
